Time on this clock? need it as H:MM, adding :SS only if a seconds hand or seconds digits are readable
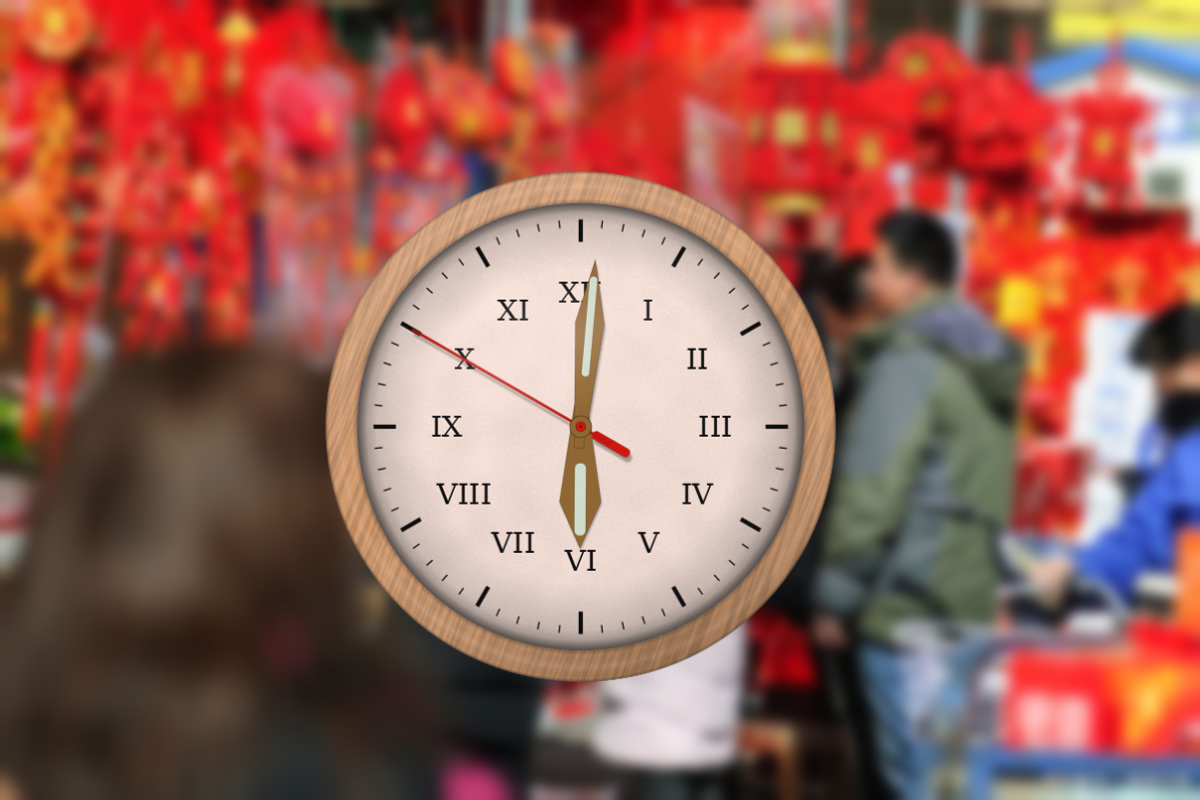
6:00:50
